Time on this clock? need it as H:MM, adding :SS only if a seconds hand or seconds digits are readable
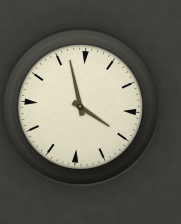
3:57
